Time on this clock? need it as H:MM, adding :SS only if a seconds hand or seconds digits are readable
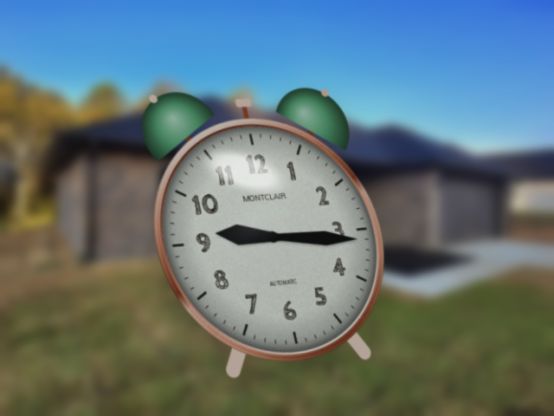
9:16
